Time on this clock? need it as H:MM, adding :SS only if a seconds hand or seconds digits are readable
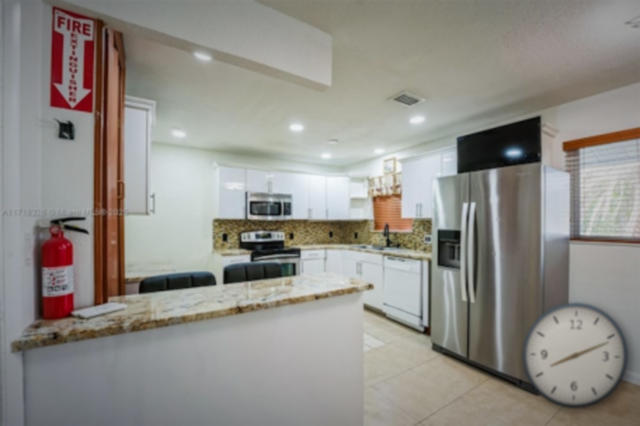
8:11
